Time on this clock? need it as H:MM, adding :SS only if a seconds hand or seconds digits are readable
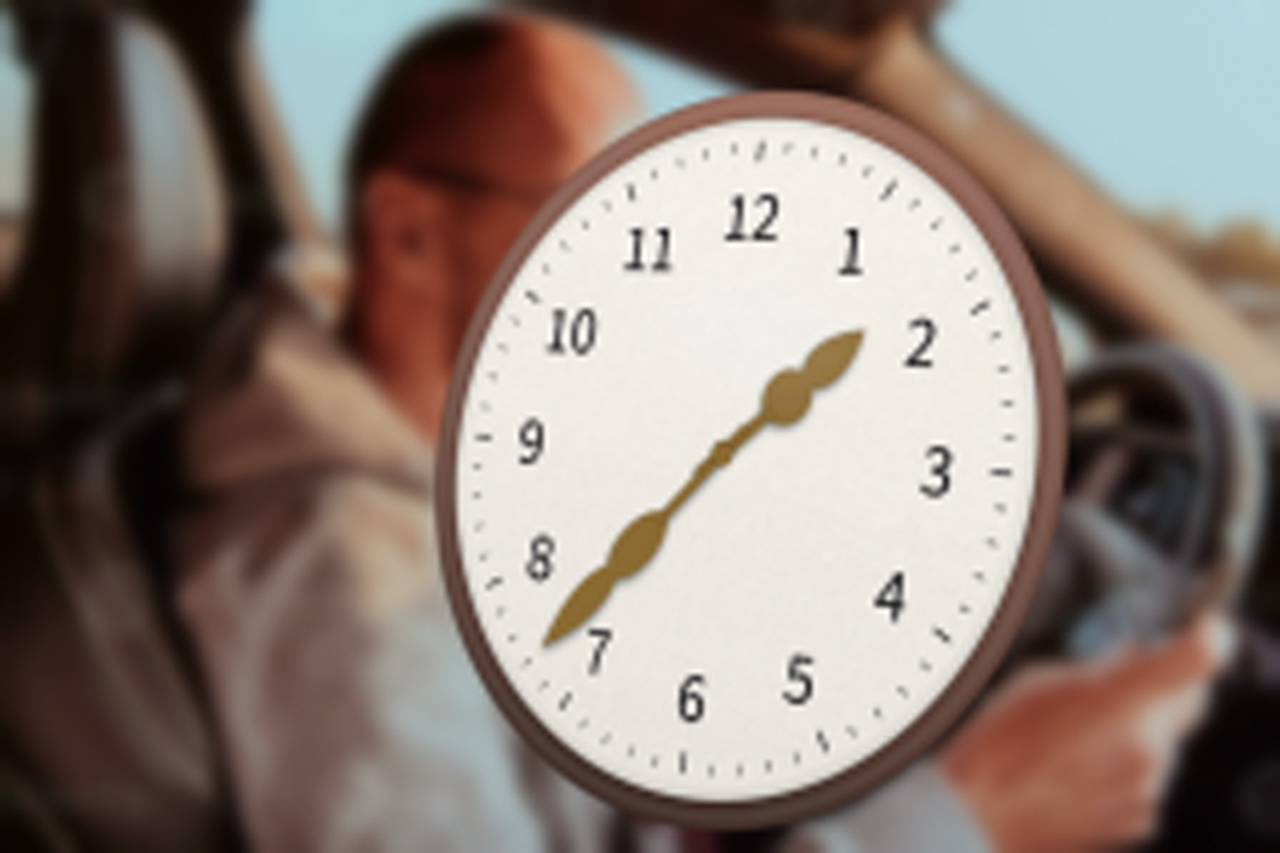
1:37
